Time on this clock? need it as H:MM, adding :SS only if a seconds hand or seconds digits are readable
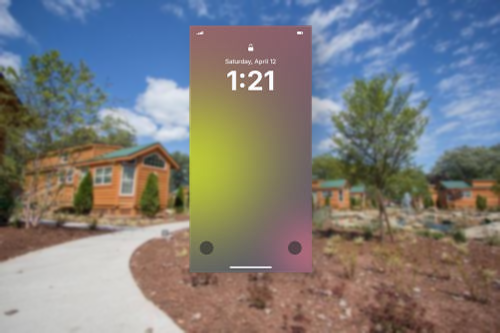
1:21
